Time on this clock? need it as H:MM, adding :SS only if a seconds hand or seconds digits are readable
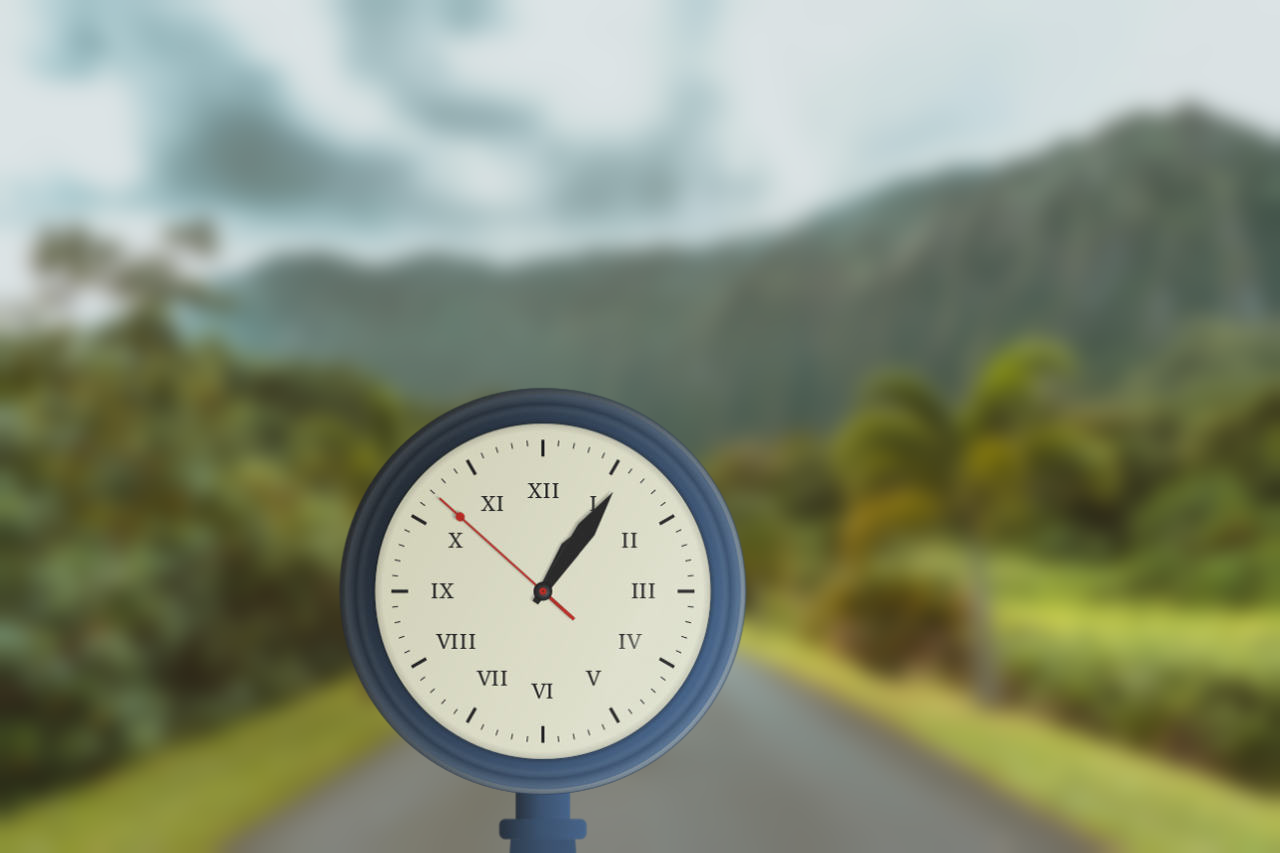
1:05:52
